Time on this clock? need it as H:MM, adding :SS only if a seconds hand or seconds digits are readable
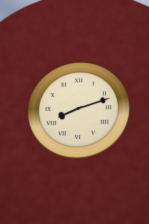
8:12
